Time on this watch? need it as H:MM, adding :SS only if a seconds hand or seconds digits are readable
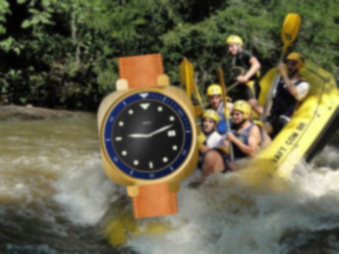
9:12
